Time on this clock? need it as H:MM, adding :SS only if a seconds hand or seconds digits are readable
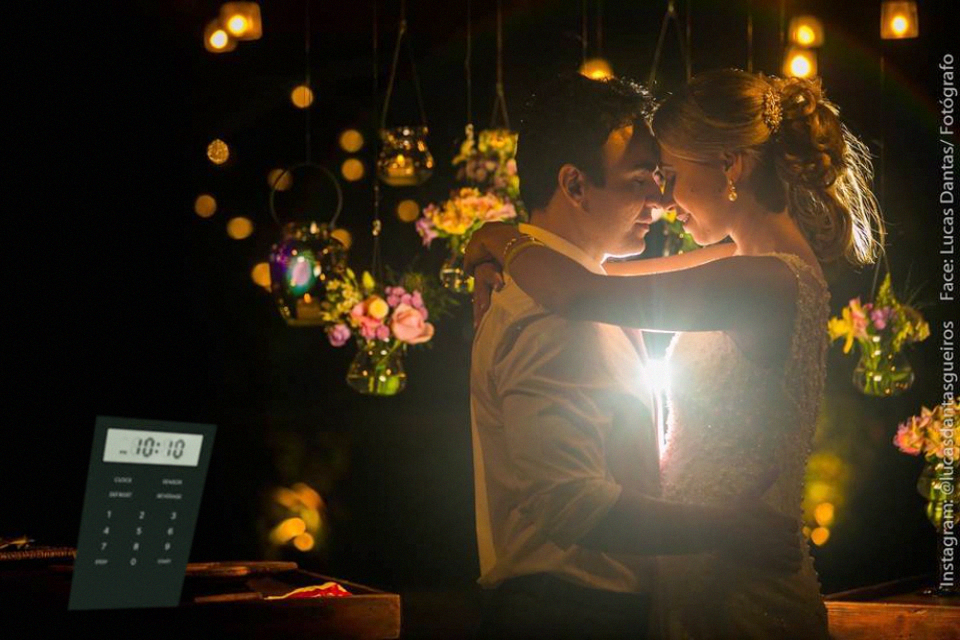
10:10
